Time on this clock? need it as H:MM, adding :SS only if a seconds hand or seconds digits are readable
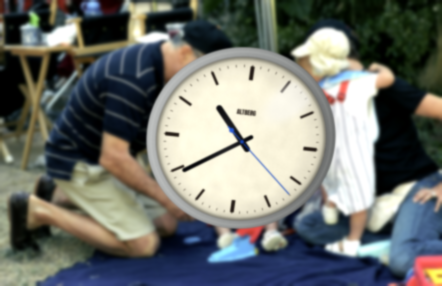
10:39:22
